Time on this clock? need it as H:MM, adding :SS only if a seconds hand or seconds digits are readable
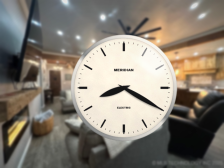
8:20
